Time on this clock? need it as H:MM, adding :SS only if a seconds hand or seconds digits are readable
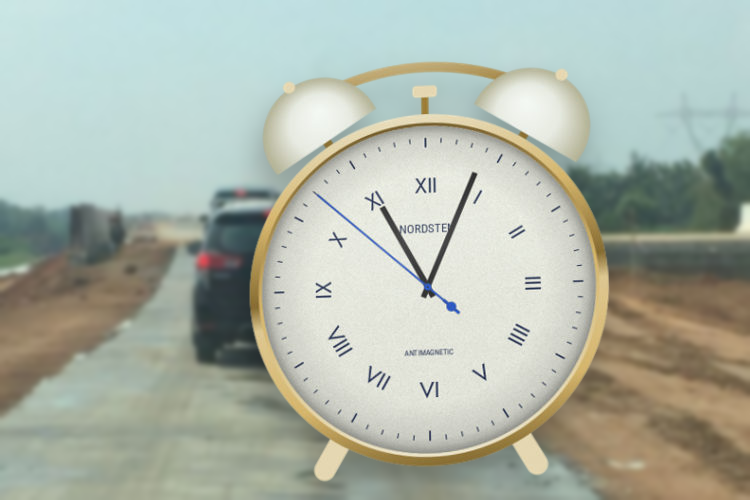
11:03:52
